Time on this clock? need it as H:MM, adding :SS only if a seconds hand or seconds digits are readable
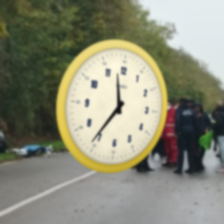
11:36
